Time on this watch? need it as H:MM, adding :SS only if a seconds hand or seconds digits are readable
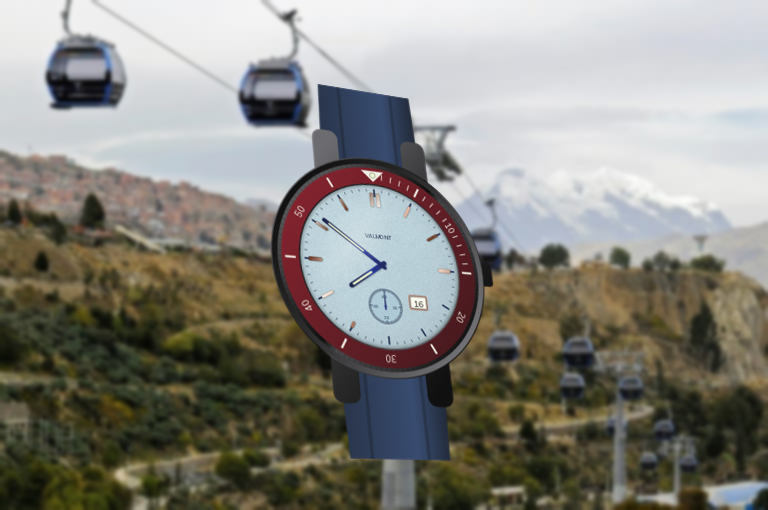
7:51
